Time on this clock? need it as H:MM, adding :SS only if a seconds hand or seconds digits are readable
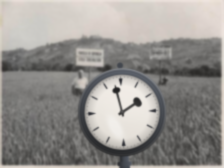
1:58
